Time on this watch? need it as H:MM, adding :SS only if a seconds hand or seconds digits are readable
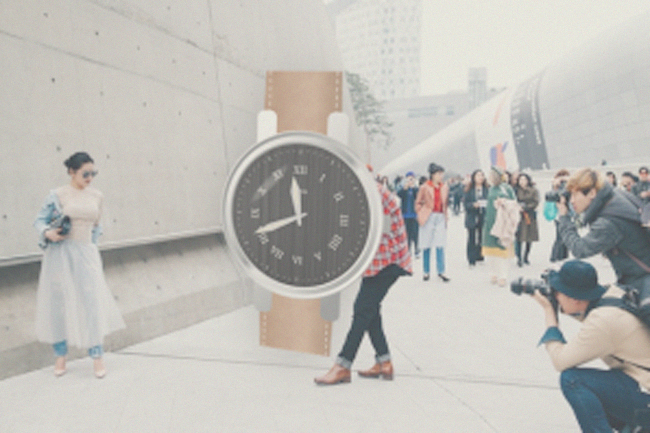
11:41
